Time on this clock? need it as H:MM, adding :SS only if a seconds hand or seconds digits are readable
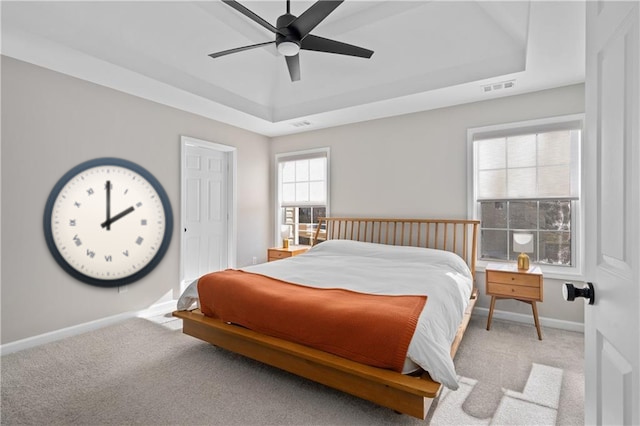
2:00
